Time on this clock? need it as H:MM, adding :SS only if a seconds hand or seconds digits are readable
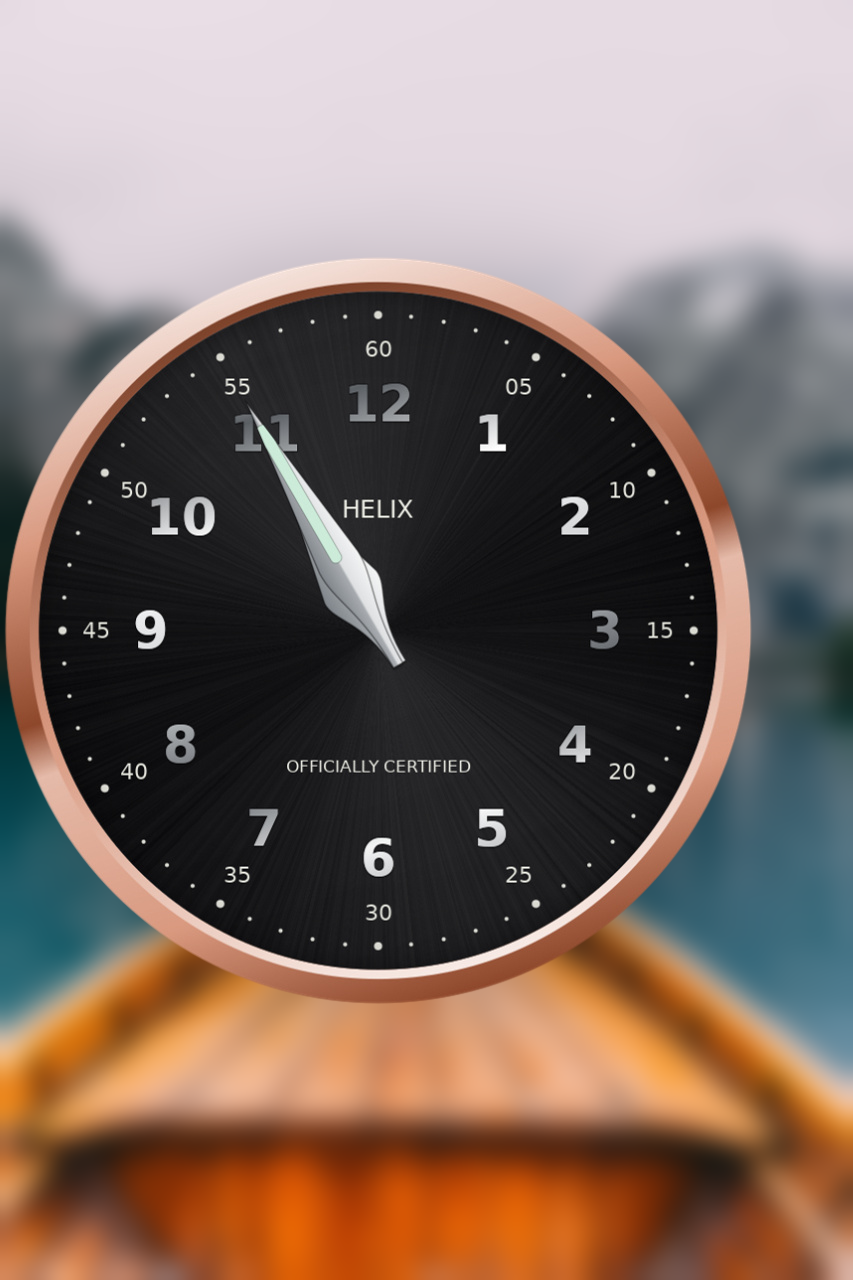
10:55
